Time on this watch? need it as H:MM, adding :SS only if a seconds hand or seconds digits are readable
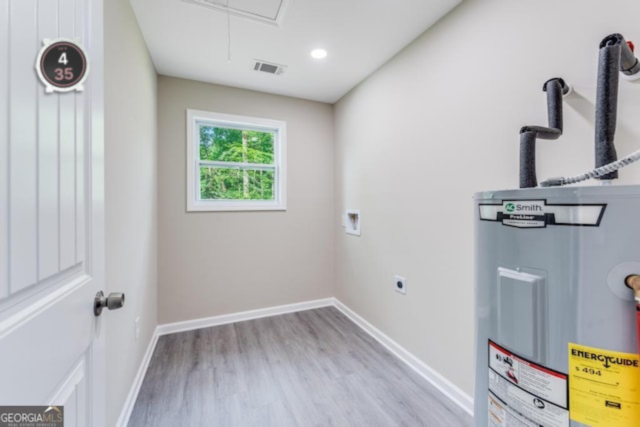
4:35
